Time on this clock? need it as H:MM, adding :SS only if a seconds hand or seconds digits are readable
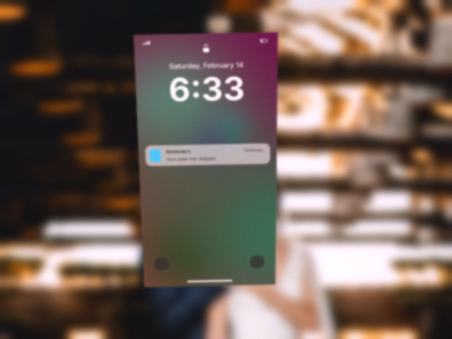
6:33
